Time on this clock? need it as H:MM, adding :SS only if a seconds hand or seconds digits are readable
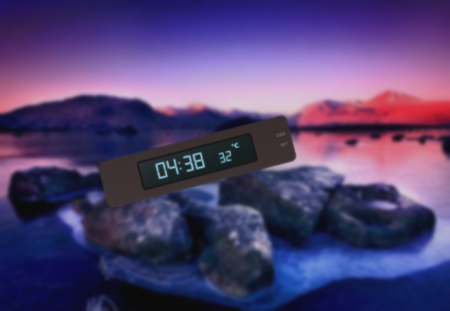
4:38
